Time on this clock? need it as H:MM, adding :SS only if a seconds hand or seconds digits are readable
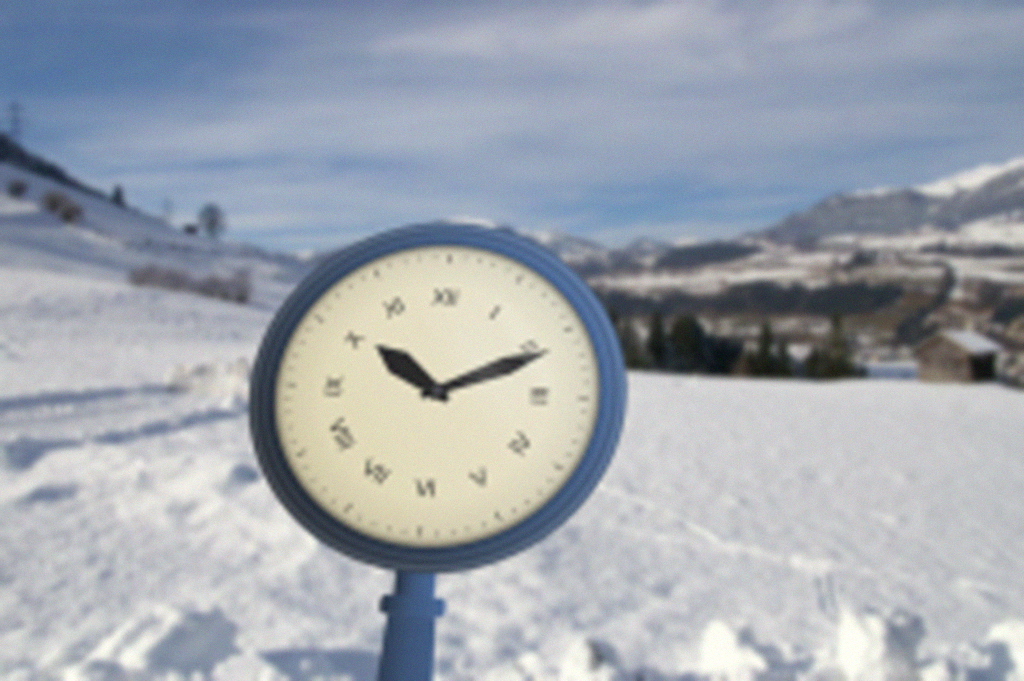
10:11
